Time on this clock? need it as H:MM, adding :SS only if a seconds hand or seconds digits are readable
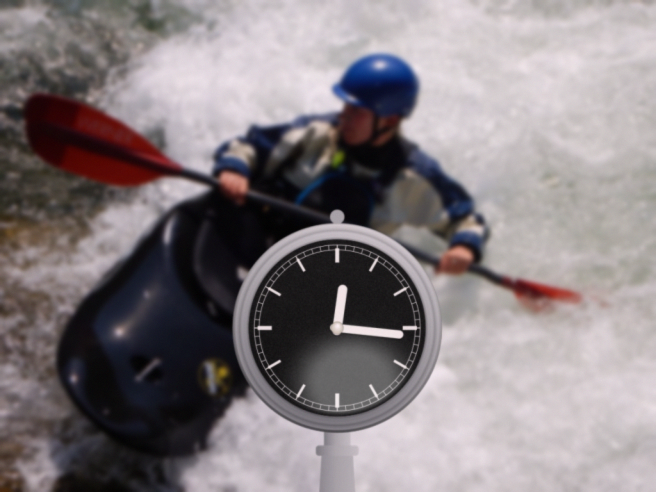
12:16
